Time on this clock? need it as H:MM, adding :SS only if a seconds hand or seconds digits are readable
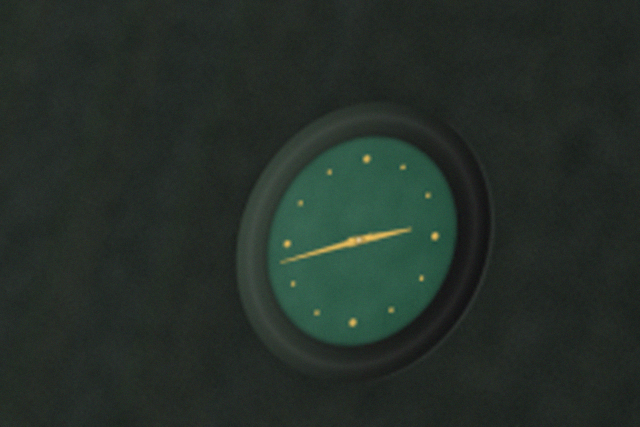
2:43
